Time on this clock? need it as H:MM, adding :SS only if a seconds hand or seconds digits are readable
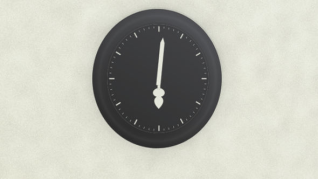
6:01
